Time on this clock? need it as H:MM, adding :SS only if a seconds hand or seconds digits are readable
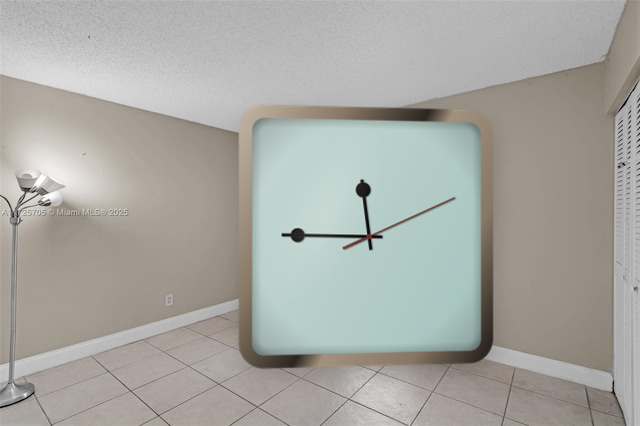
11:45:11
